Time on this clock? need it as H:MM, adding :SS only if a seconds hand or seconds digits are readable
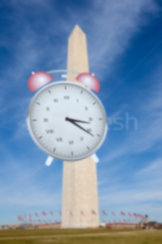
3:21
